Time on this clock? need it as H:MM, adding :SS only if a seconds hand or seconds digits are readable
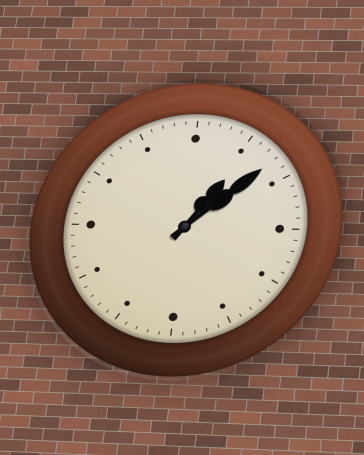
1:08
